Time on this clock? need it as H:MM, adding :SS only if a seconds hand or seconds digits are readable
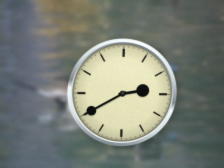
2:40
